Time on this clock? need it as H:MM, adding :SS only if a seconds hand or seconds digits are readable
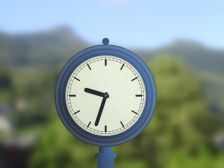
9:33
